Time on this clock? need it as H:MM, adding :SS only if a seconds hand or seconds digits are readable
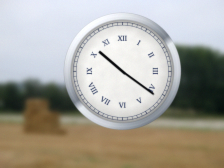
10:21
